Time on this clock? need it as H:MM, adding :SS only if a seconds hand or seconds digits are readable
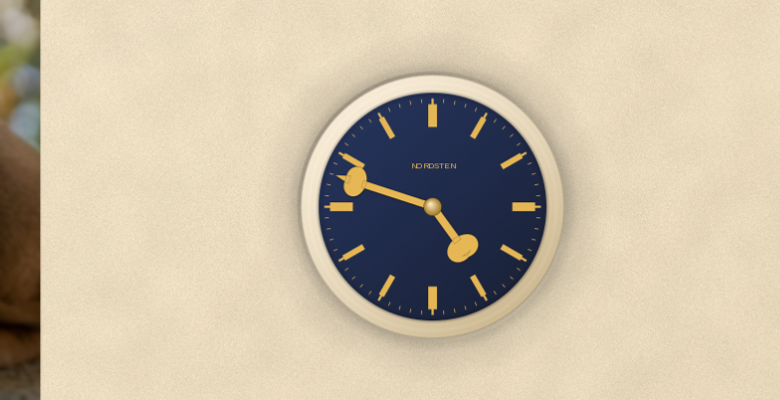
4:48
